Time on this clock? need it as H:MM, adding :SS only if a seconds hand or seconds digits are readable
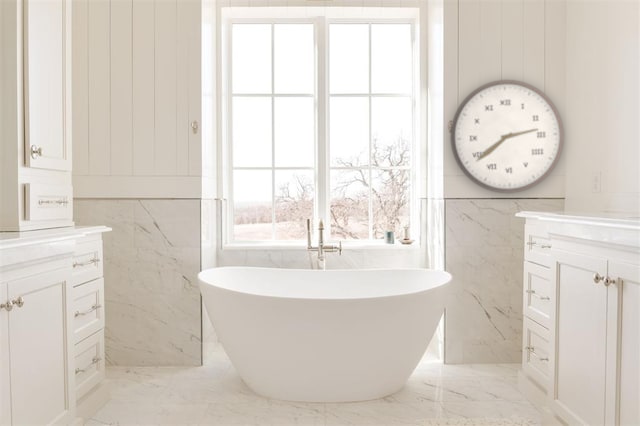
2:39
